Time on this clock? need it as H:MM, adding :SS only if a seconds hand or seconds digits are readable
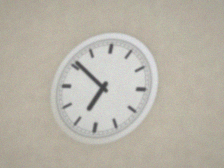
6:51
